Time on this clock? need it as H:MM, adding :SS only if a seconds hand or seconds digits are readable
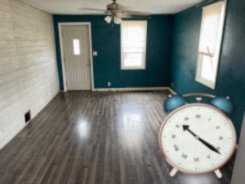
10:21
